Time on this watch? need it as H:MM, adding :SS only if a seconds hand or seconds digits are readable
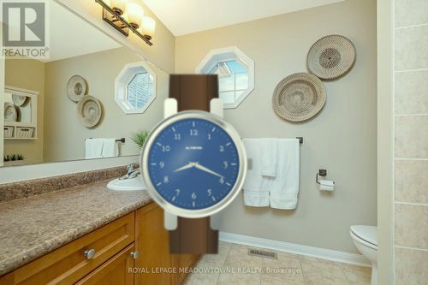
8:19
